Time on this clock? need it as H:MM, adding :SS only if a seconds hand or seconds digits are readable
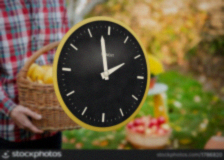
1:58
